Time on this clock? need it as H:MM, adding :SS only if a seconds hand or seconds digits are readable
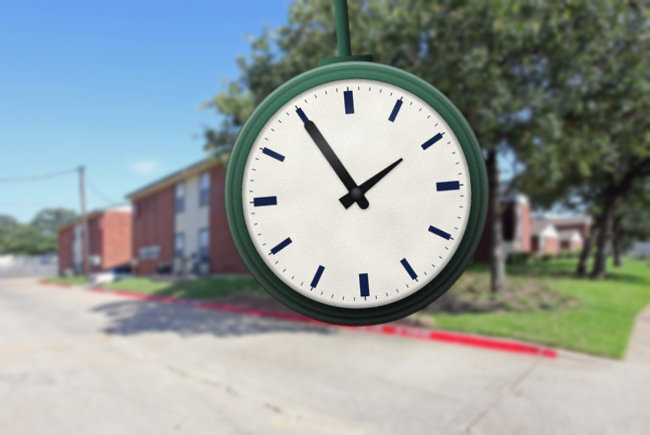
1:55
